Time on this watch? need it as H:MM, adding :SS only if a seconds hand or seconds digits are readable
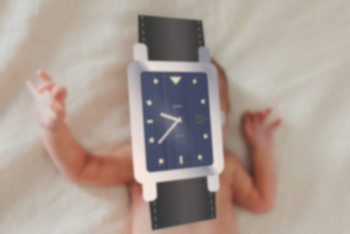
9:38
